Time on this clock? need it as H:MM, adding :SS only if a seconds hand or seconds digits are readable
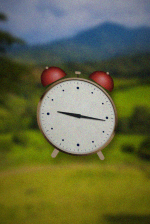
9:16
